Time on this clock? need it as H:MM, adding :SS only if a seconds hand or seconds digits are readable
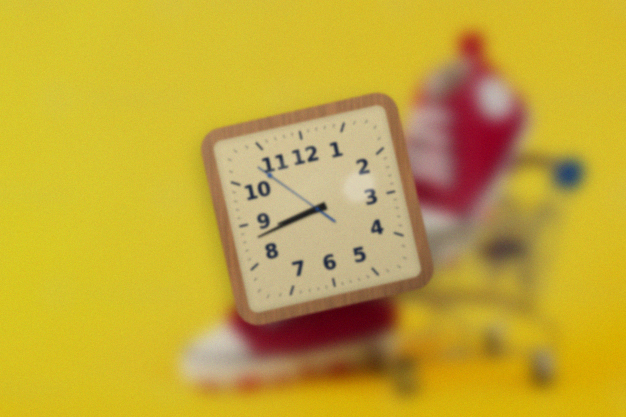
8:42:53
